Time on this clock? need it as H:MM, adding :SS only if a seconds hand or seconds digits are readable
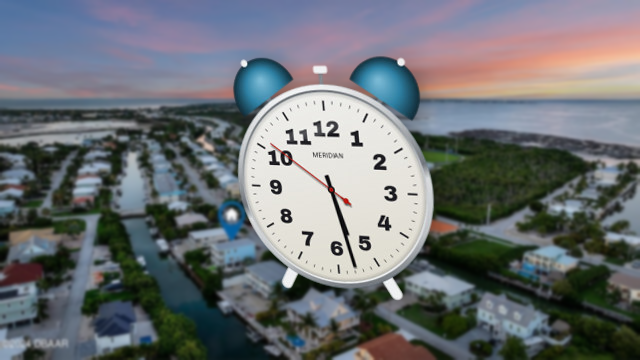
5:27:51
